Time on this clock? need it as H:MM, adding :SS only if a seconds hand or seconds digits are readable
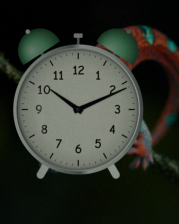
10:11
